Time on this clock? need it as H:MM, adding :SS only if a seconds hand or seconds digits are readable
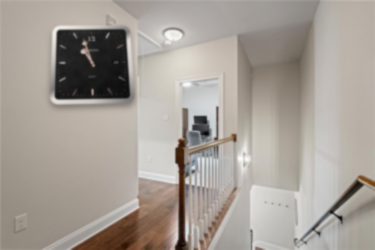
10:57
